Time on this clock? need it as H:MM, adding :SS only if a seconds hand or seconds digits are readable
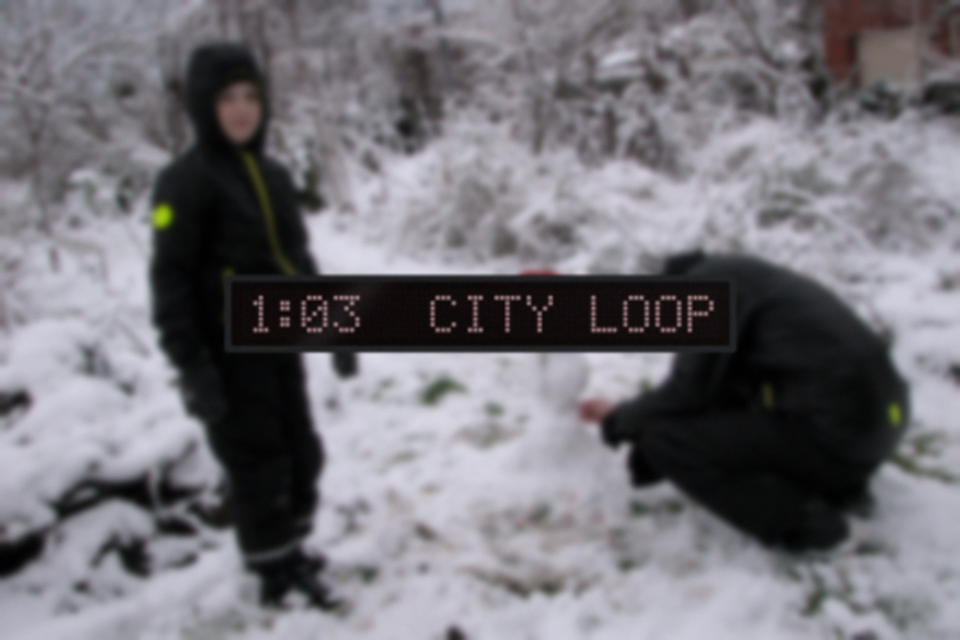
1:03
